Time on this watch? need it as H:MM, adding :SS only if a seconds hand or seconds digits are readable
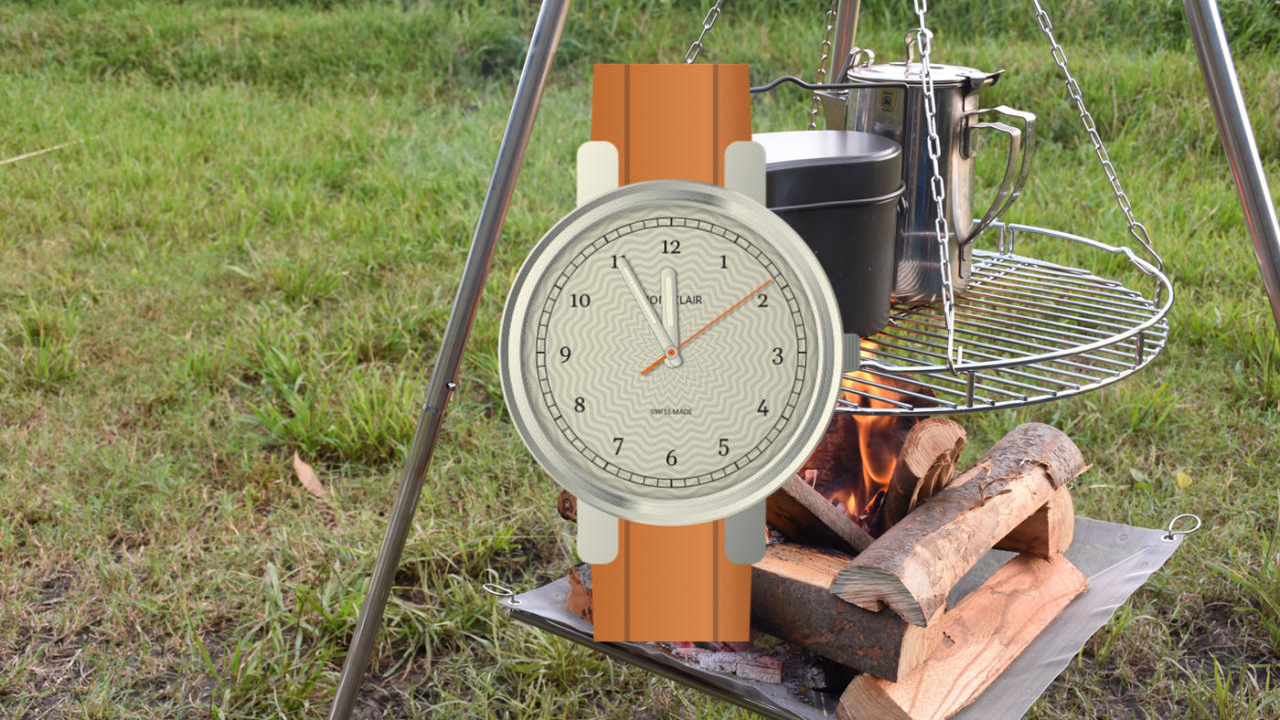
11:55:09
